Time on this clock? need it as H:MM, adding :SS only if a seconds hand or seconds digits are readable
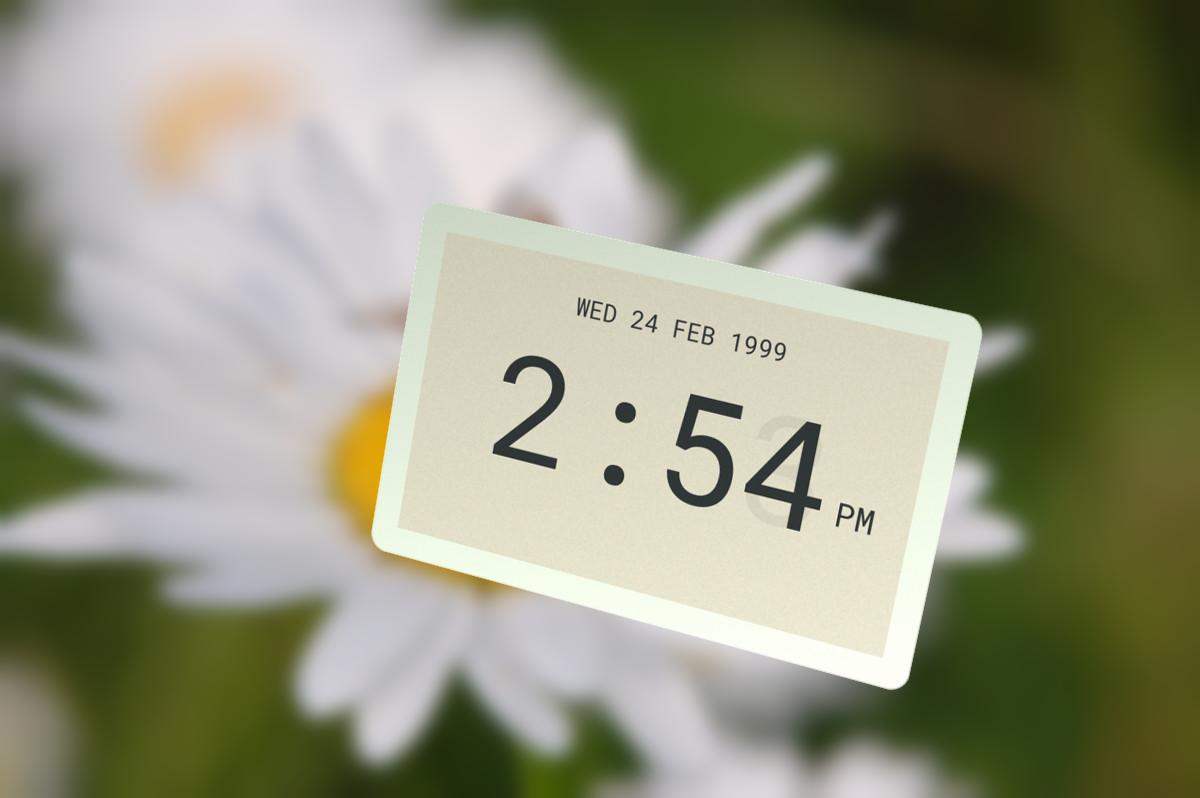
2:54
